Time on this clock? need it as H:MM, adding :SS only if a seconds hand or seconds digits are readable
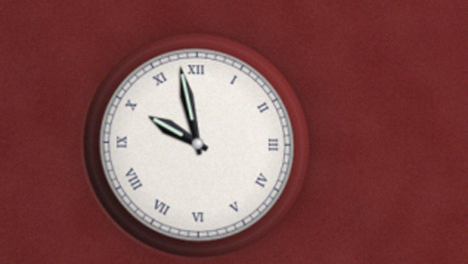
9:58
